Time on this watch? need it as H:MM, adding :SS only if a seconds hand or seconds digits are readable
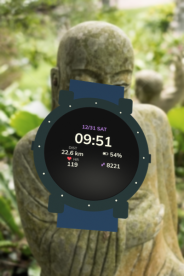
9:51
